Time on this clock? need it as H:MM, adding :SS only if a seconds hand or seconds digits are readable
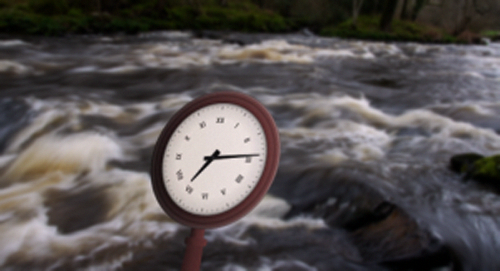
7:14
